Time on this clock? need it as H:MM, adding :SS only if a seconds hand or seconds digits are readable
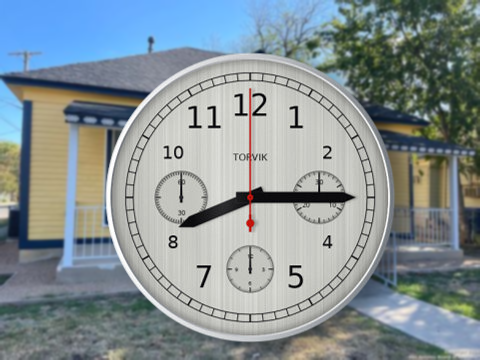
8:15
